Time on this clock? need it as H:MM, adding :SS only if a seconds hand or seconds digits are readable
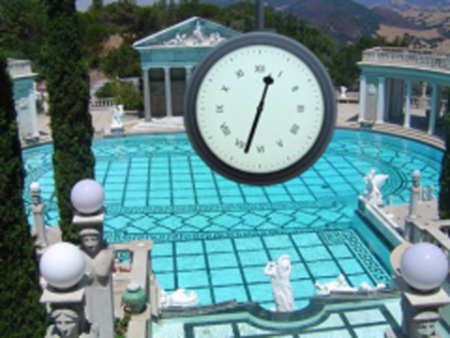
12:33
